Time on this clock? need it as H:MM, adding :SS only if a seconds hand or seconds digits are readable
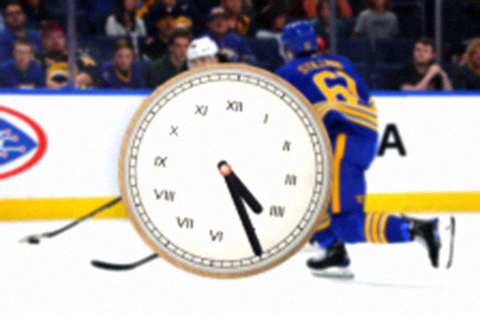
4:25
